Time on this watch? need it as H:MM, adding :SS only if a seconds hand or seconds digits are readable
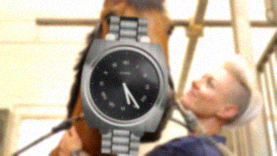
5:24
